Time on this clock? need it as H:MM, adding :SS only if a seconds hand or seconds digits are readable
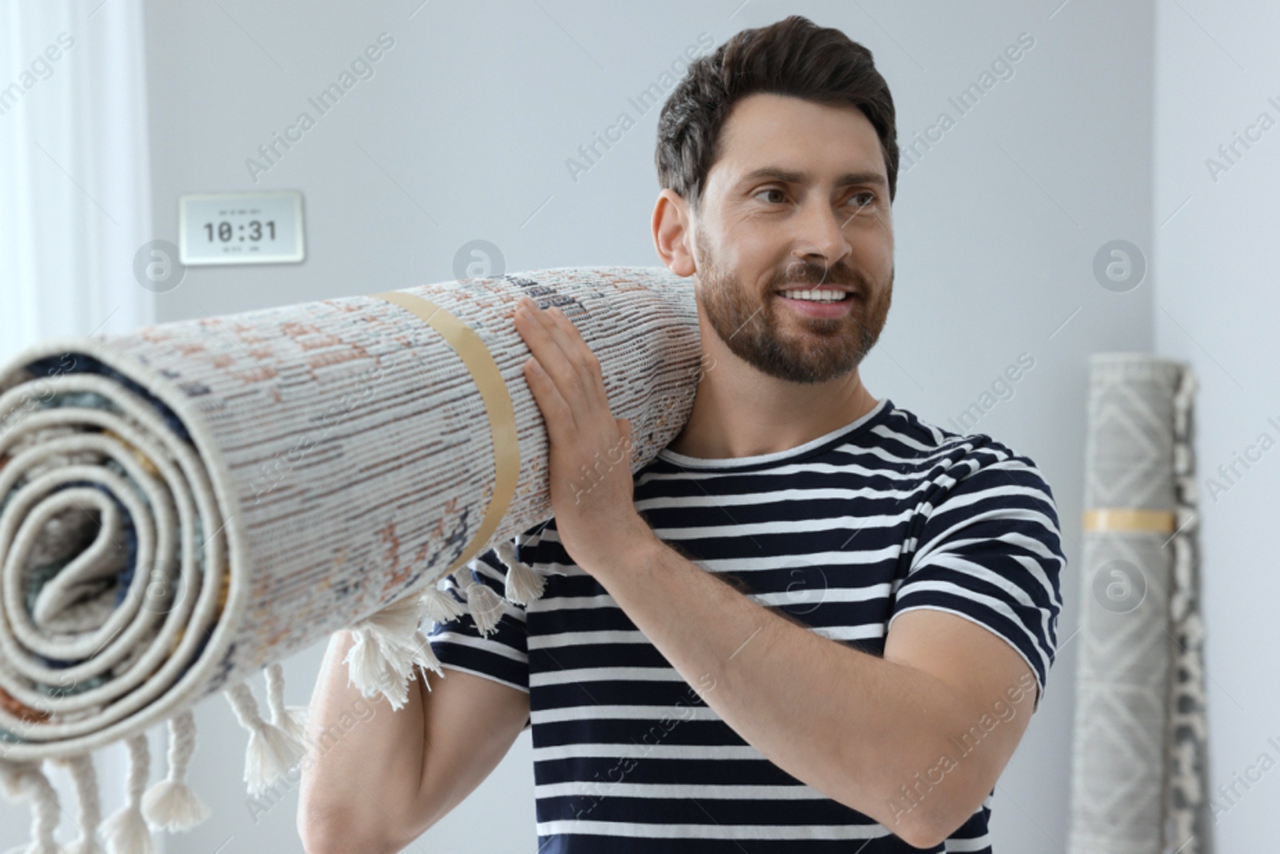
10:31
